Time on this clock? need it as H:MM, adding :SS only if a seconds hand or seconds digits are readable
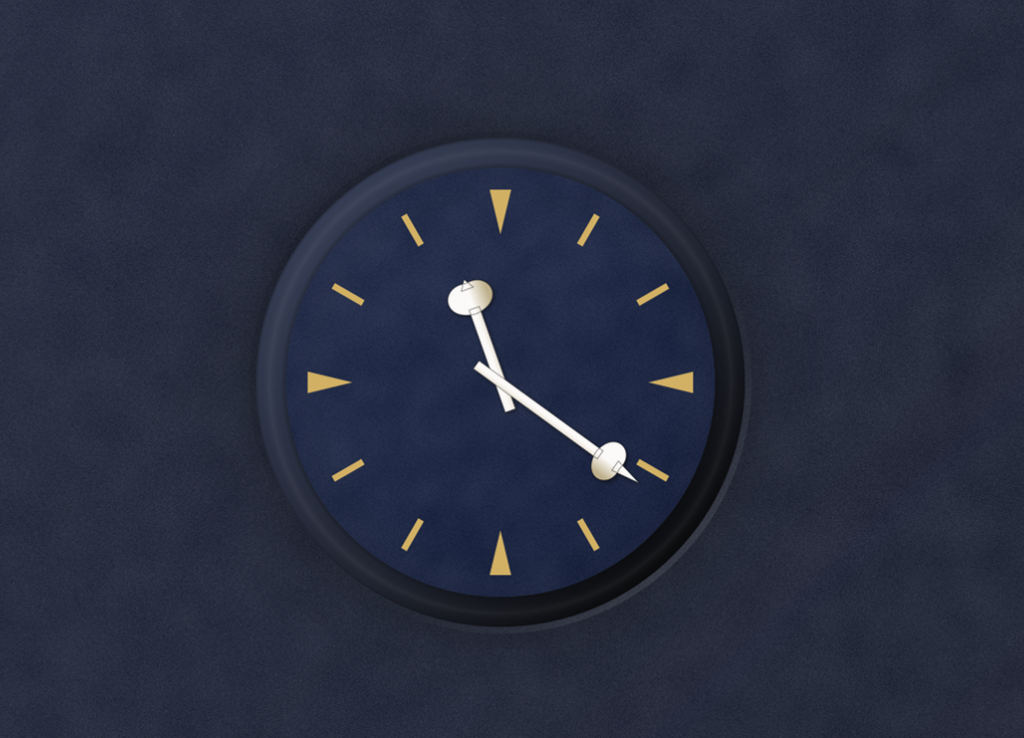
11:21
